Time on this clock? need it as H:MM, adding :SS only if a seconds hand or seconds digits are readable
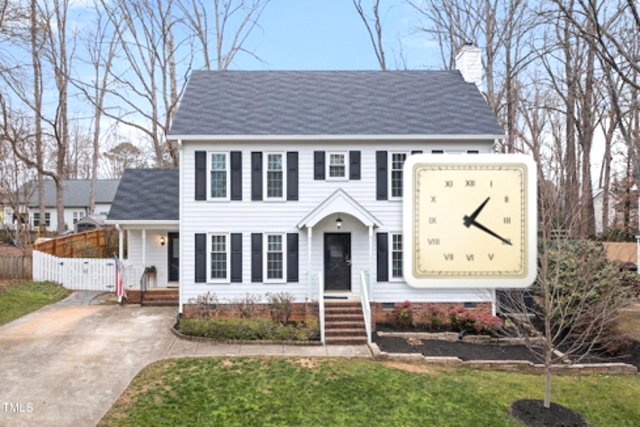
1:20
